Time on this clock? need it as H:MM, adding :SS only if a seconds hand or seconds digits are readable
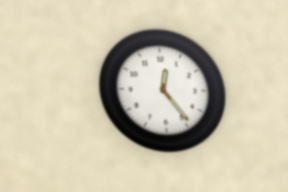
12:24
